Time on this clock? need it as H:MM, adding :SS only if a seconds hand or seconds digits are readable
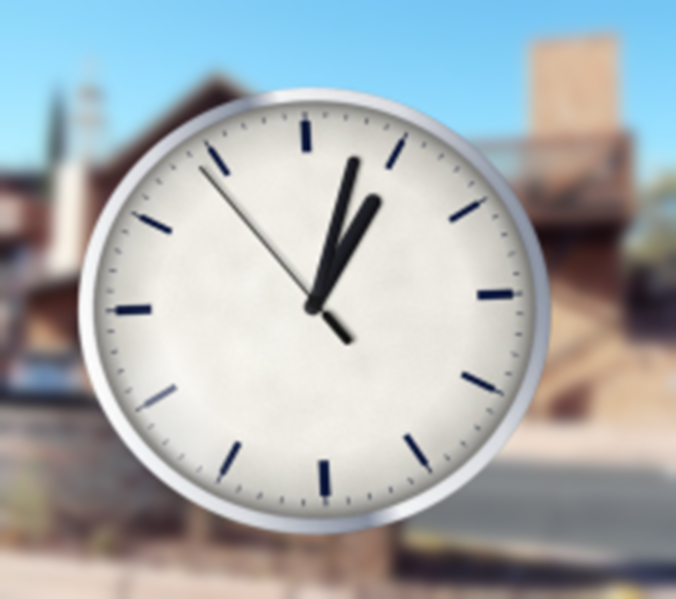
1:02:54
